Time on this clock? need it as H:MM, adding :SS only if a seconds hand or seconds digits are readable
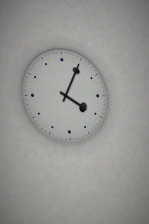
4:05
